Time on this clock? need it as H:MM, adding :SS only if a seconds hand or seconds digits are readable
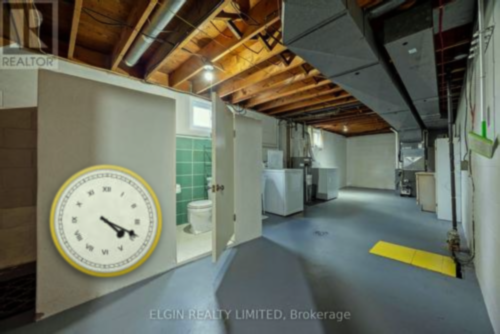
4:19
